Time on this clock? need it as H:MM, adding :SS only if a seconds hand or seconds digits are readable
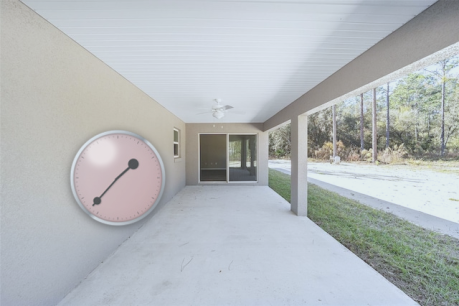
1:37
